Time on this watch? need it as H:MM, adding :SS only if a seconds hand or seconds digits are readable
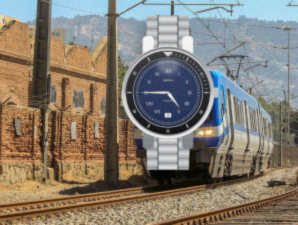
4:45
